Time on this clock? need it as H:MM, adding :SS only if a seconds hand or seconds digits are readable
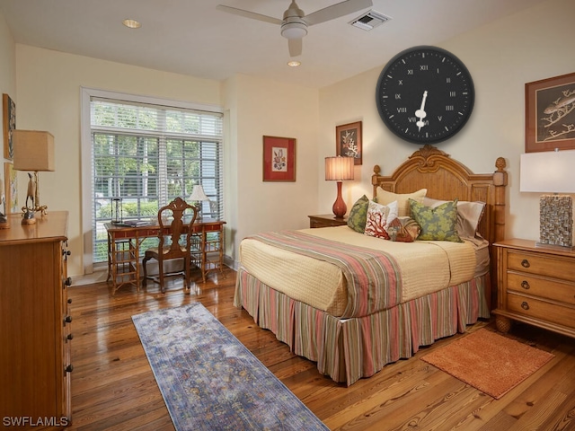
6:32
